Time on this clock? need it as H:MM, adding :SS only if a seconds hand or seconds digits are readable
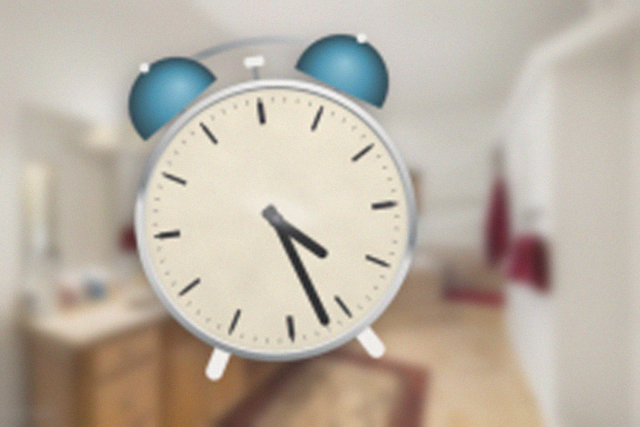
4:27
